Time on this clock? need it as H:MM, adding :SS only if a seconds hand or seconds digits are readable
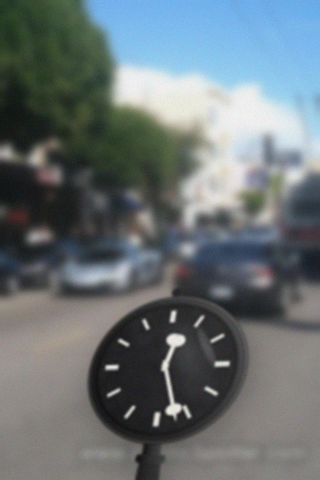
12:27
